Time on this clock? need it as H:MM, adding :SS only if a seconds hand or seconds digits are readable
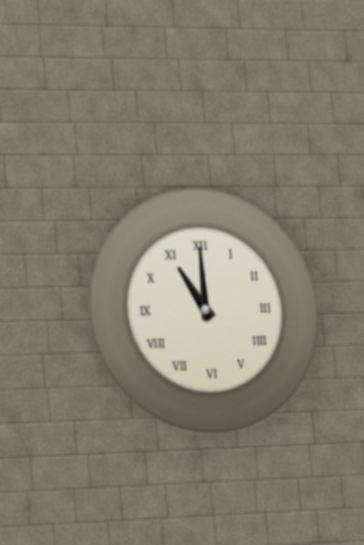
11:00
